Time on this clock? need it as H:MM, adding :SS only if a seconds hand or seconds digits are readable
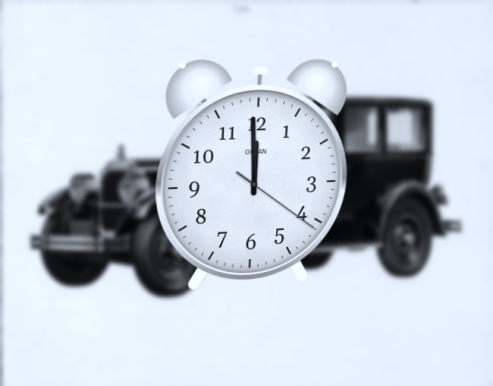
11:59:21
